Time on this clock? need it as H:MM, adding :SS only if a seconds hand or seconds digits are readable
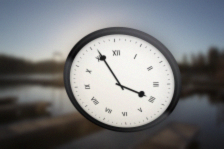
3:56
